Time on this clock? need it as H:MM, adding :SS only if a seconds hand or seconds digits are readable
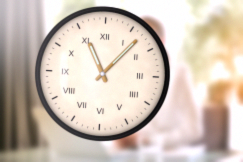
11:07
